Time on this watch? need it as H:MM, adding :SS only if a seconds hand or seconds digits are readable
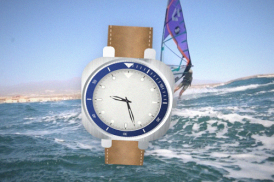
9:27
